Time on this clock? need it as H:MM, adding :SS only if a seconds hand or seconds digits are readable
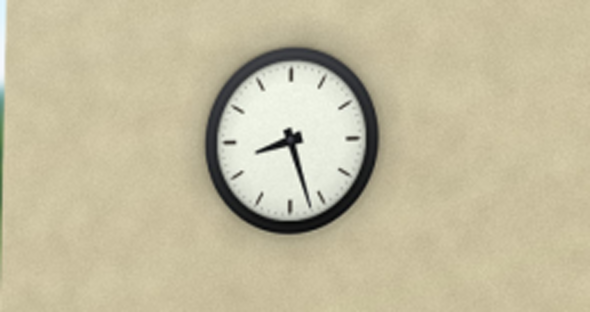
8:27
